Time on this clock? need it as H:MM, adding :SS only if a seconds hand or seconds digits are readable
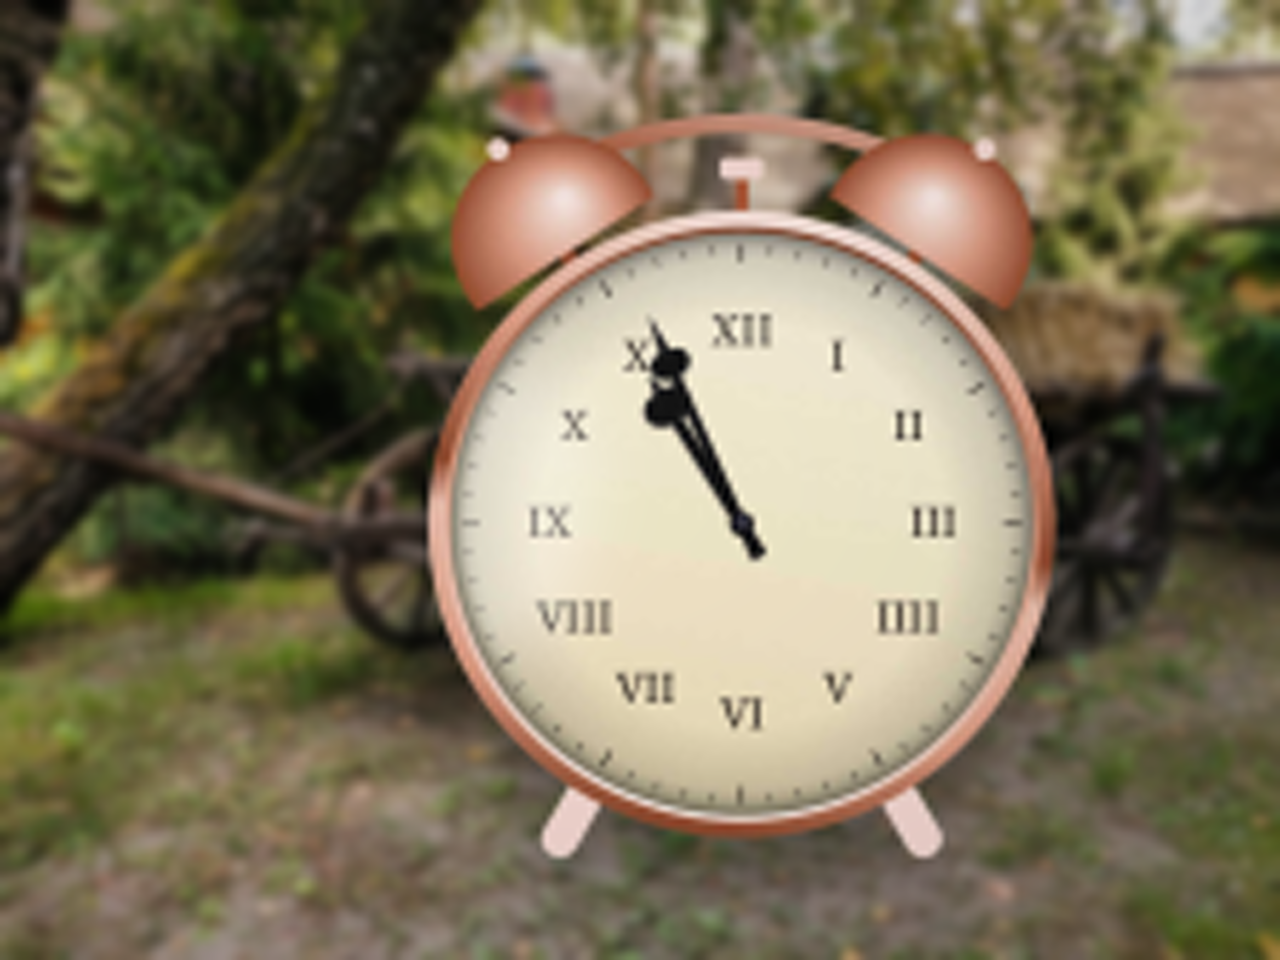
10:56
